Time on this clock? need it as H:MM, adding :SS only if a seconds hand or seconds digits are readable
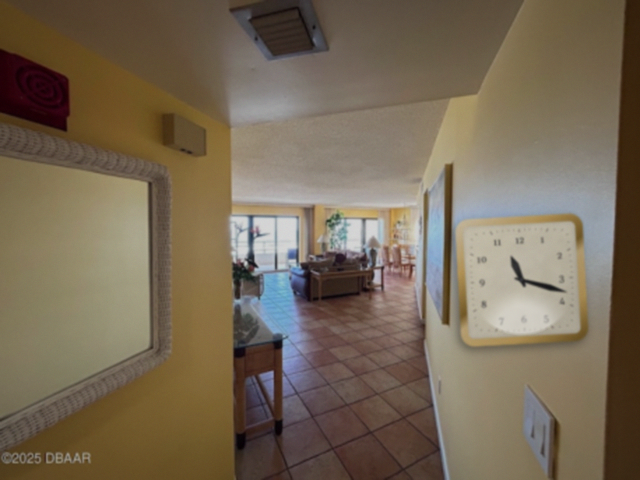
11:18
